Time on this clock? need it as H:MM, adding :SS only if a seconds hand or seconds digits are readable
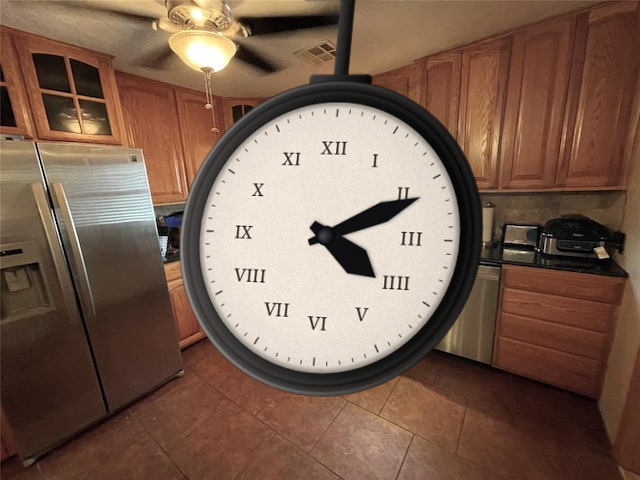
4:11
